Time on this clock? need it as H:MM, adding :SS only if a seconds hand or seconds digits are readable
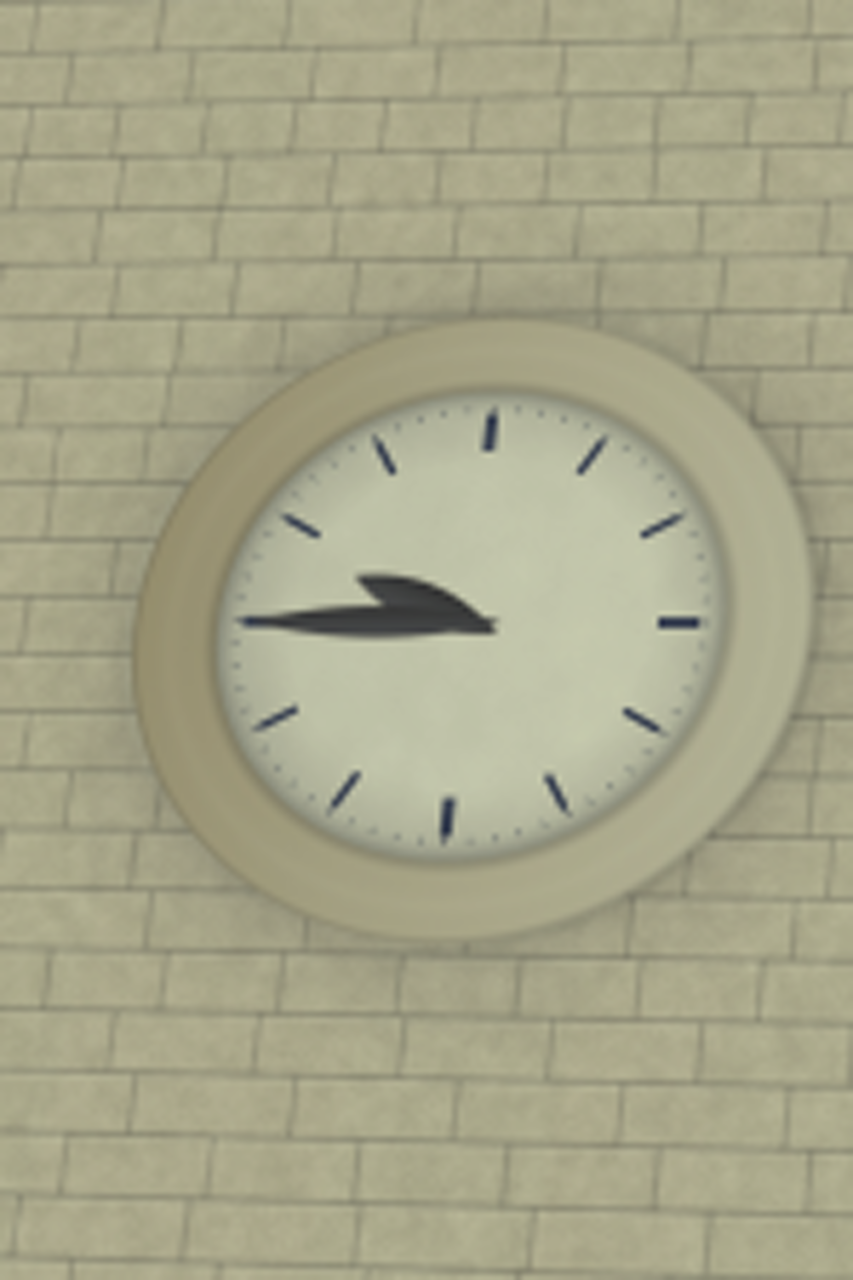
9:45
